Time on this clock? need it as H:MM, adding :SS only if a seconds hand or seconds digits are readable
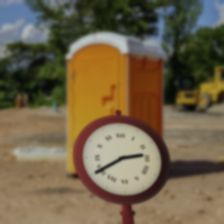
2:40
